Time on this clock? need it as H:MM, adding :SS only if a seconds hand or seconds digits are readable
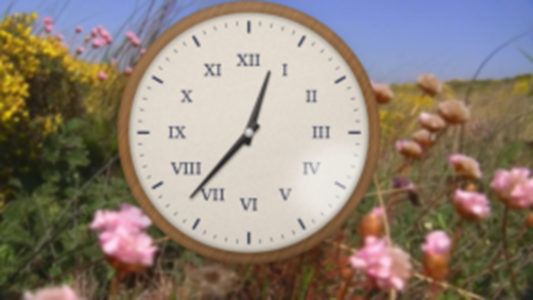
12:37
